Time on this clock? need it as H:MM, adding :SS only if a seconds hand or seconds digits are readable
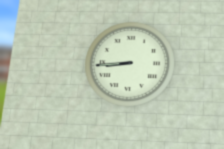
8:44
